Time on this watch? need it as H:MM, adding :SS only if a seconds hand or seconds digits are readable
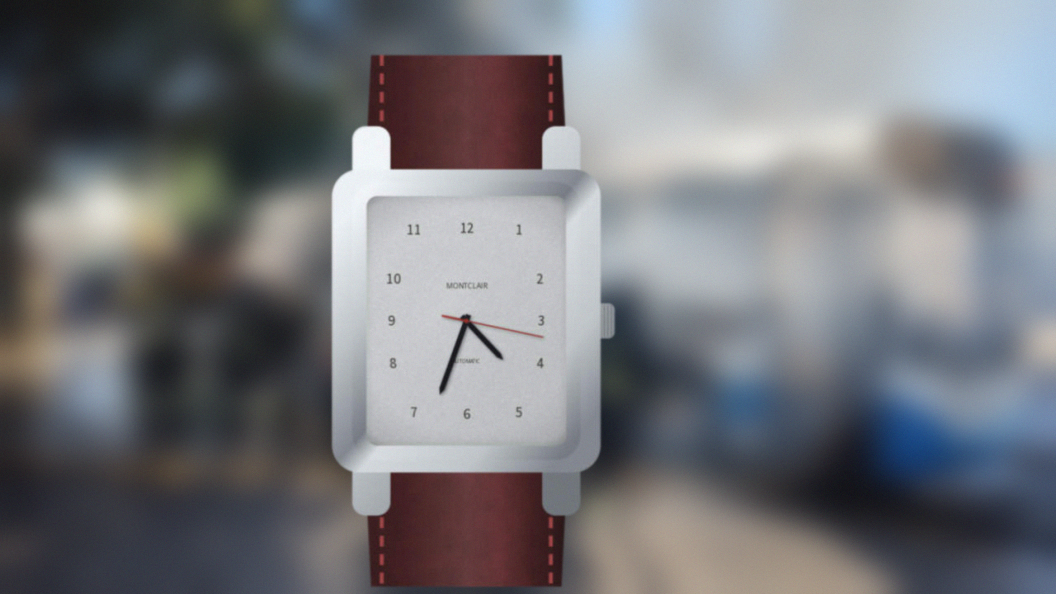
4:33:17
